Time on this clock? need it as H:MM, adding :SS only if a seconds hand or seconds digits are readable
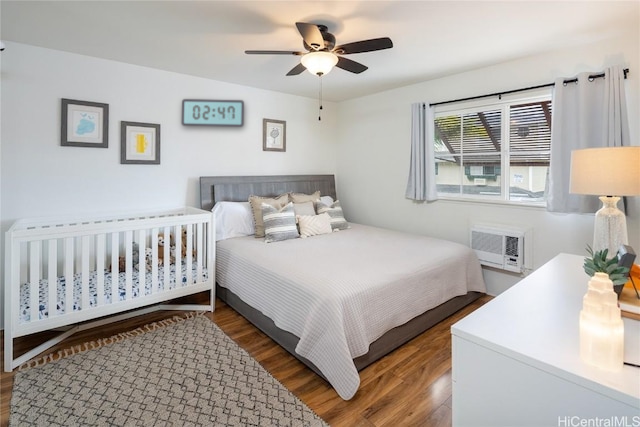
2:47
